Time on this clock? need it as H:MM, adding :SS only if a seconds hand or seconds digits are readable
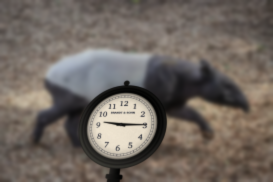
9:15
